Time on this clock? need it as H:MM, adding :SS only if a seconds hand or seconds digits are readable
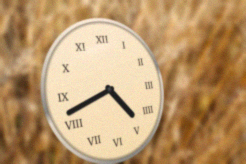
4:42
